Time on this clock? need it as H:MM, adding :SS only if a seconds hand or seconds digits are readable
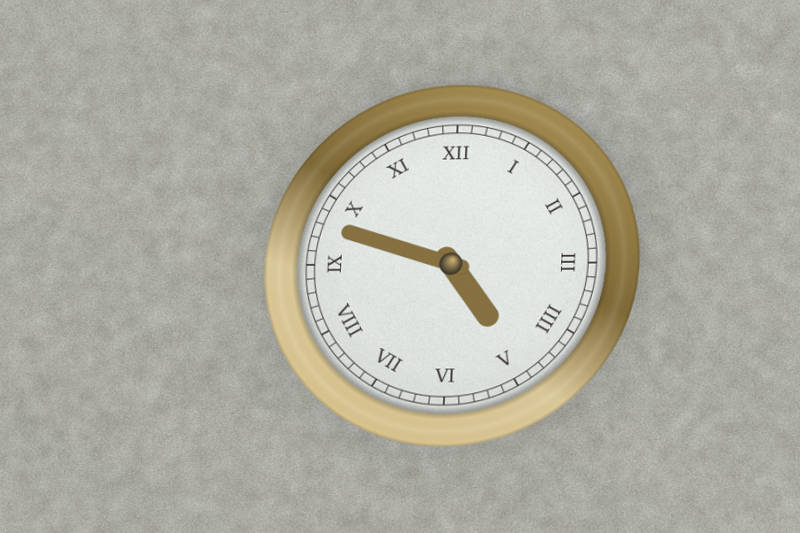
4:48
